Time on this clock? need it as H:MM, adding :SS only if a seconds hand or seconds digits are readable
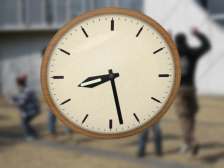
8:28
